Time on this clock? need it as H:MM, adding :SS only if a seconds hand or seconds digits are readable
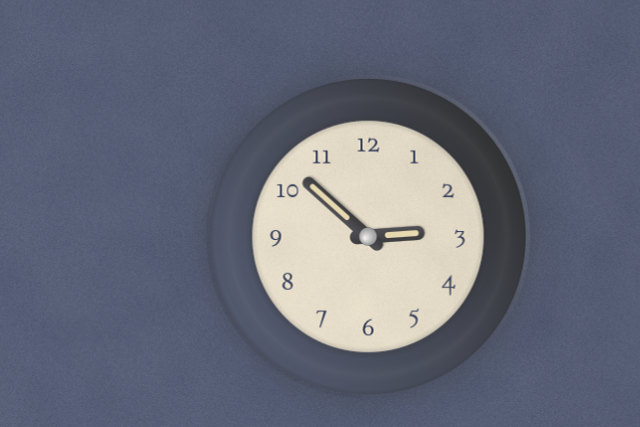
2:52
